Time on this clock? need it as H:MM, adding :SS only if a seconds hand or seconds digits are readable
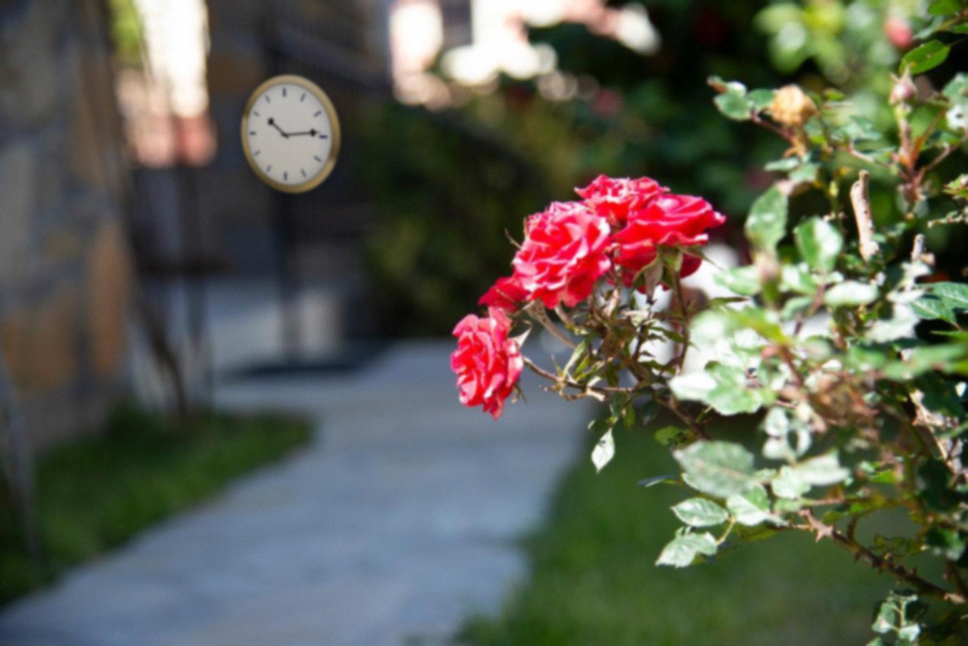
10:14
